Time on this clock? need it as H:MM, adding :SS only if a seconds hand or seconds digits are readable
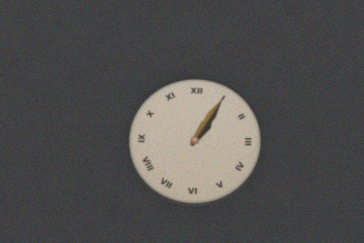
1:05
